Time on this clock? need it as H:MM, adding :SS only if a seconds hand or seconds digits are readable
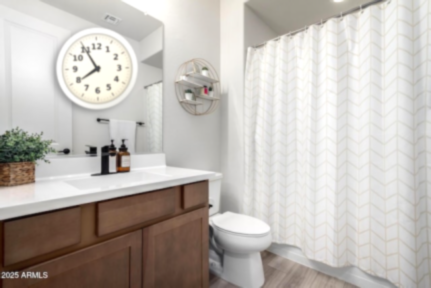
7:55
